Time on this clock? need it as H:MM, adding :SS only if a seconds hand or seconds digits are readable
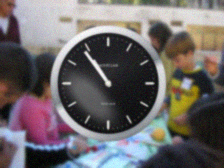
10:54
